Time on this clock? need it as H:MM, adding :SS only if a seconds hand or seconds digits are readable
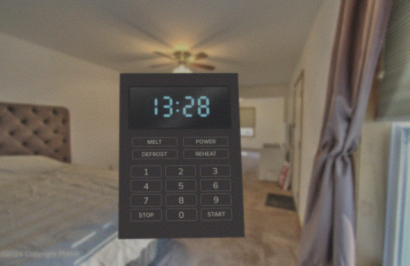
13:28
